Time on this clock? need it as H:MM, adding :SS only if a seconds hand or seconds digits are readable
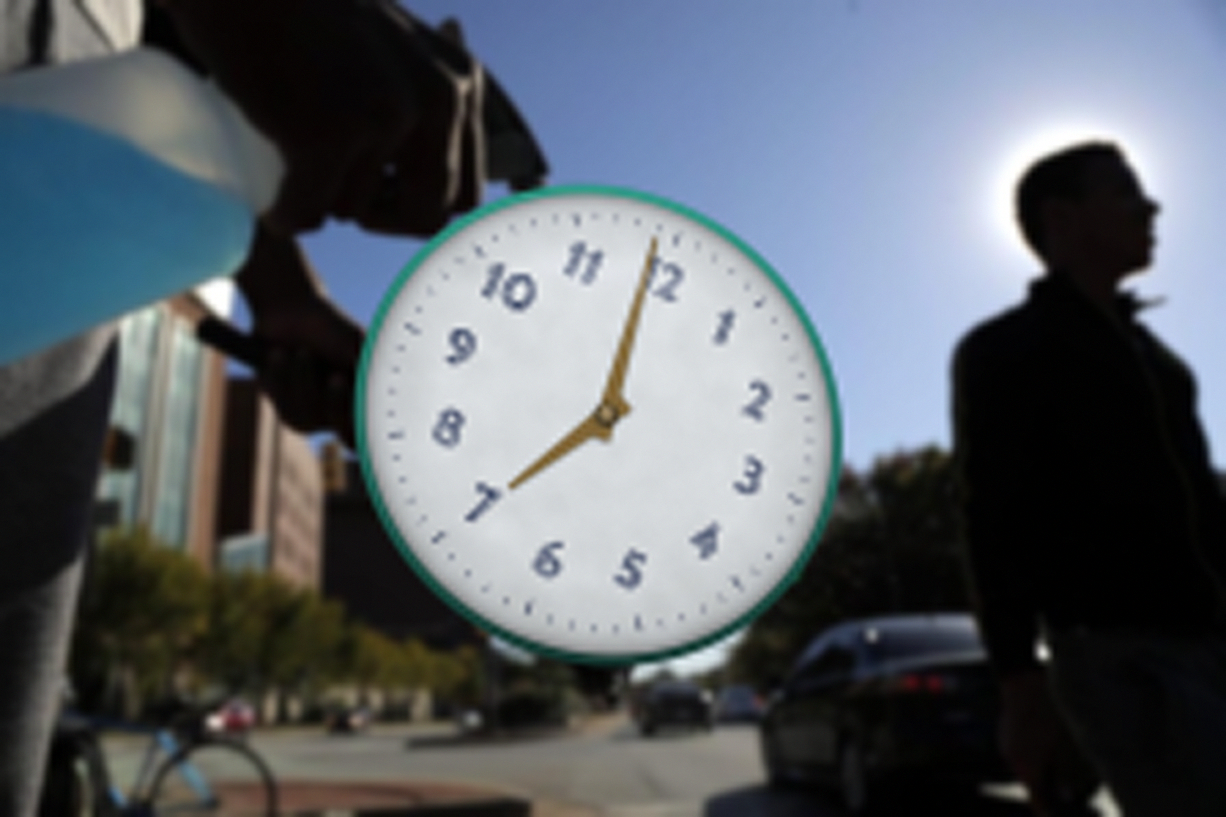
6:59
